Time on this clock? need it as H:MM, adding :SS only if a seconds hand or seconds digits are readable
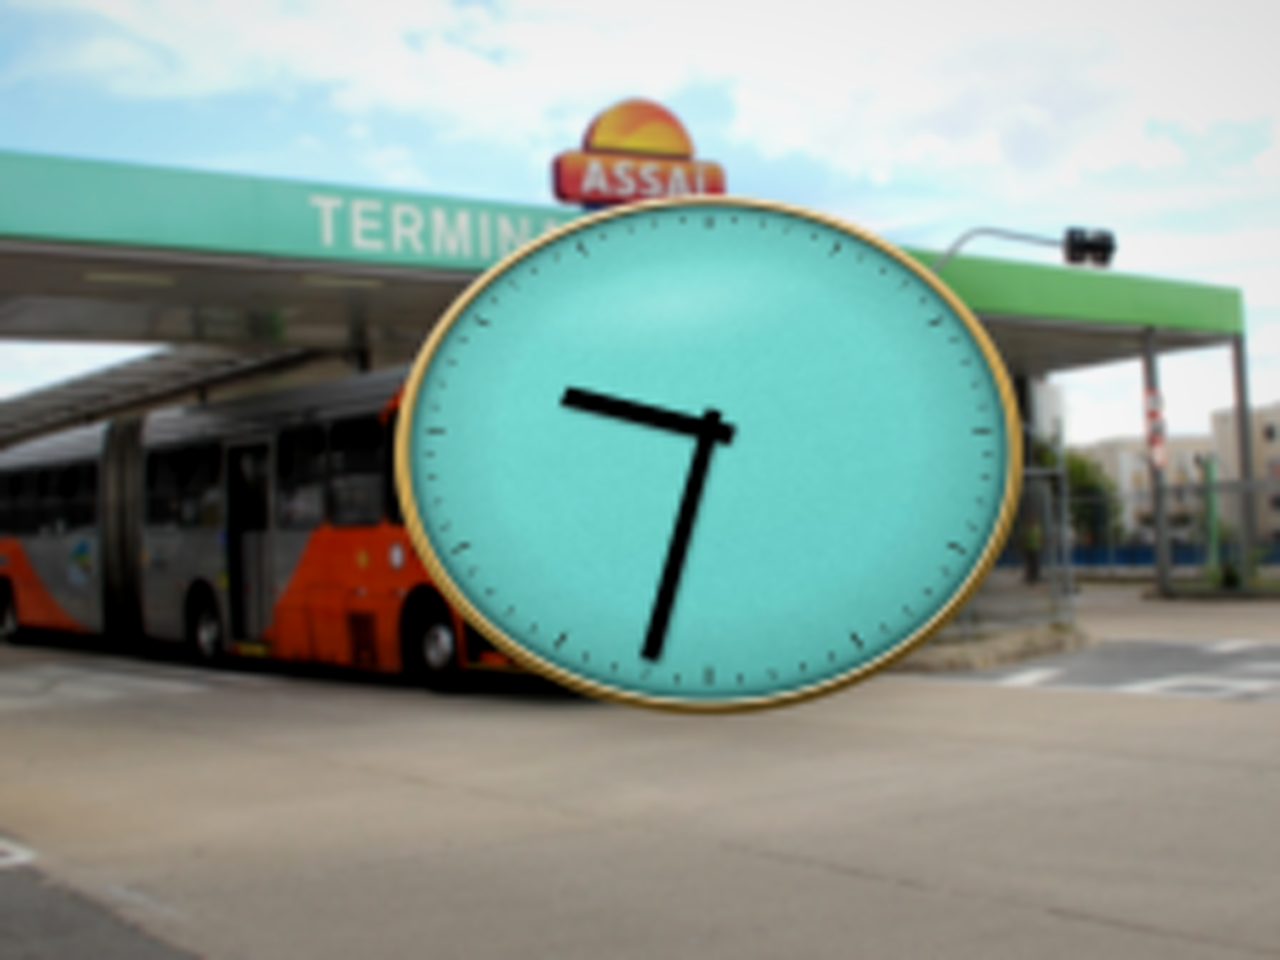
9:32
